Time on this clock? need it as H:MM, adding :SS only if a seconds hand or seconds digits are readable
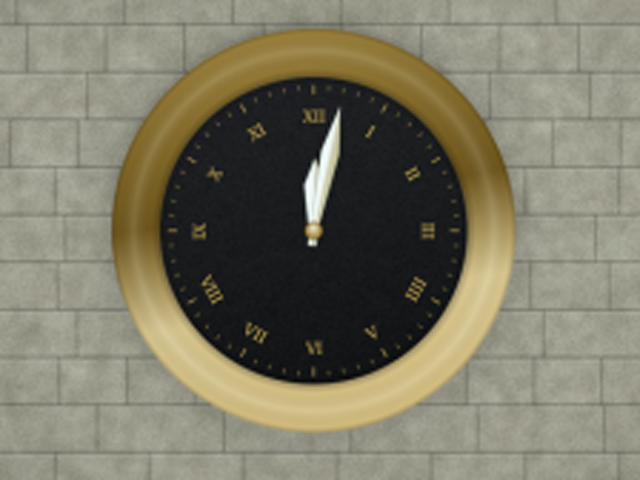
12:02
